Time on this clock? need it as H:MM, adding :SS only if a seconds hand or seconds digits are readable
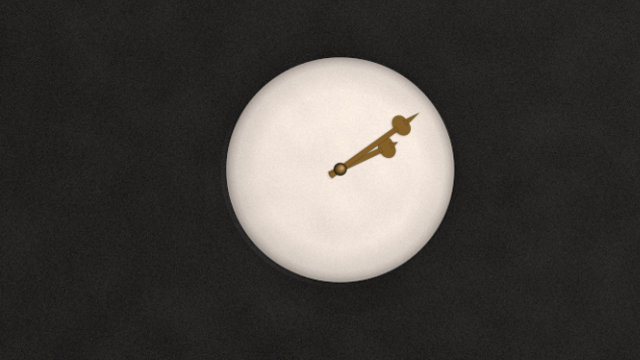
2:09
